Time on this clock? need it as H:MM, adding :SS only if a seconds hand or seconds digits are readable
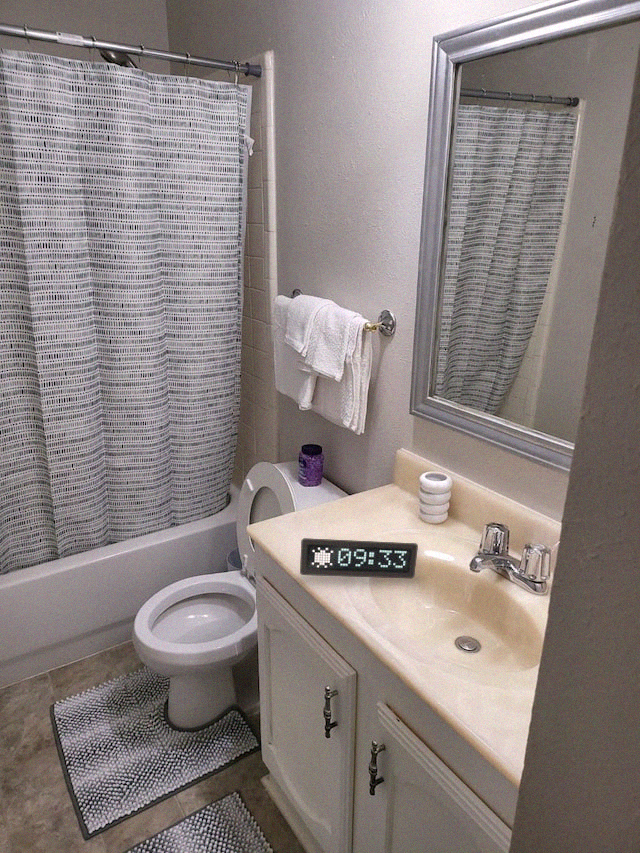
9:33
